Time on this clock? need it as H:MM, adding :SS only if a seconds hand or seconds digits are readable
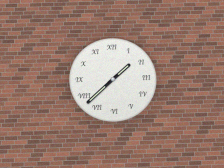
1:38
